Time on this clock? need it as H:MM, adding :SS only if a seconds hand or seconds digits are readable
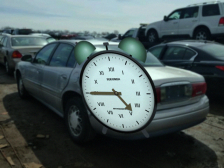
4:45
